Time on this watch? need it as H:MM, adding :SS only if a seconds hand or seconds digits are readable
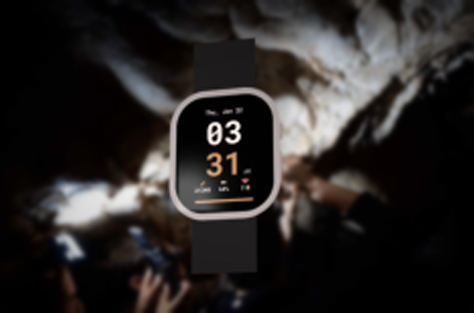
3:31
